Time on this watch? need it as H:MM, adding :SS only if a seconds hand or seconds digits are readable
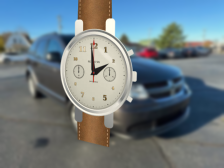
1:59
